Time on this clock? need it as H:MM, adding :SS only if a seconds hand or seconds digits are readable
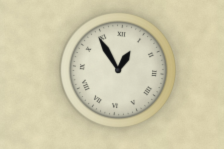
12:54
